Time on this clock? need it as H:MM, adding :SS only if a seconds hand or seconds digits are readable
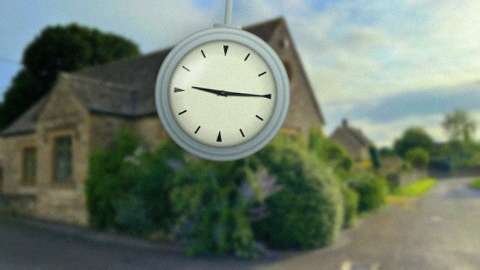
9:15
